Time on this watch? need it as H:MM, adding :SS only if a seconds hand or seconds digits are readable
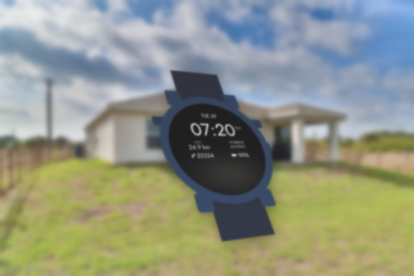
7:20
